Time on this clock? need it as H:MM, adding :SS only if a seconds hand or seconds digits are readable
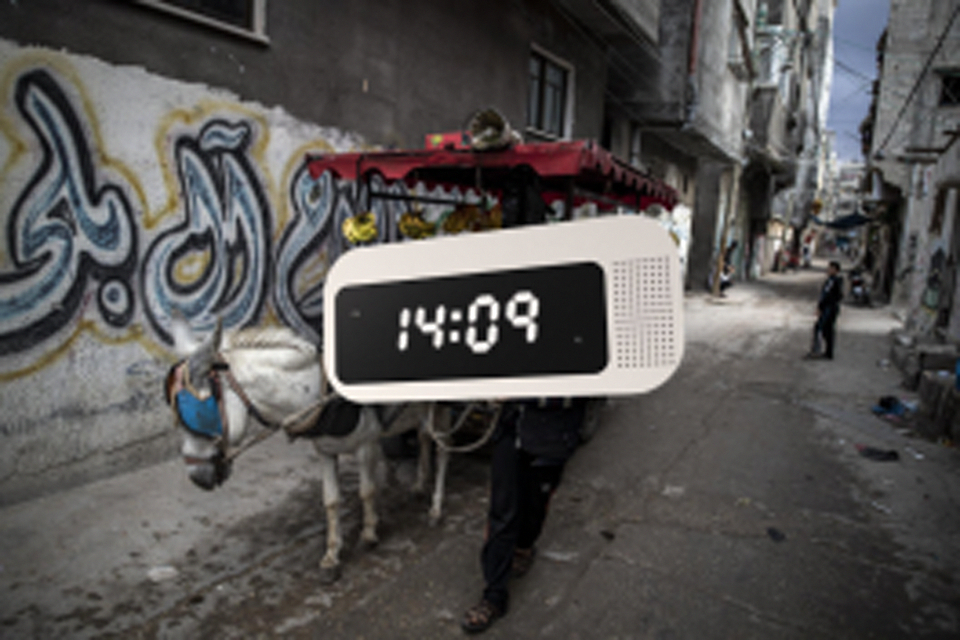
14:09
